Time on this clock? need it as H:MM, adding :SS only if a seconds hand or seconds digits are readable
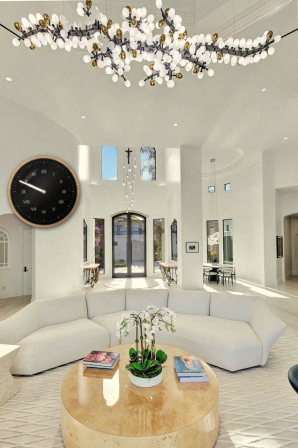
9:49
